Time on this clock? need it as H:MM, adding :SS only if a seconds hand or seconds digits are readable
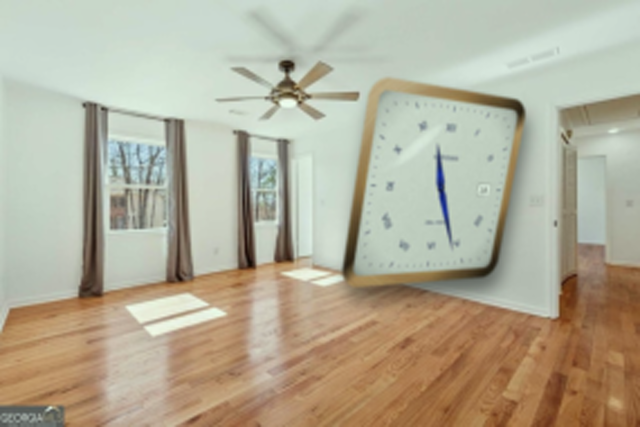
11:26
